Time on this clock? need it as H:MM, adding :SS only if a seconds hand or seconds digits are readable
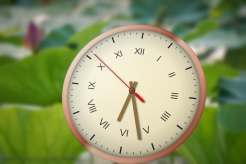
6:26:51
